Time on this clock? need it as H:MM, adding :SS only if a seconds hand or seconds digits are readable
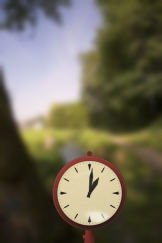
1:01
